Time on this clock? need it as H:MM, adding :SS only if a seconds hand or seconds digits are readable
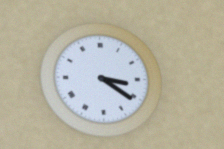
3:21
